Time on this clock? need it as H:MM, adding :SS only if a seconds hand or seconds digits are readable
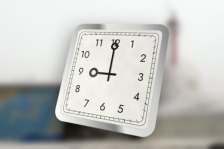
9:00
